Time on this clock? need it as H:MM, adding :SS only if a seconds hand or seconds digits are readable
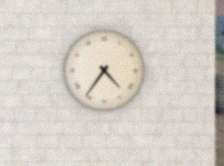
4:36
